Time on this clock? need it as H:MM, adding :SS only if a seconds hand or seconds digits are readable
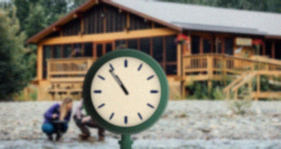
10:54
